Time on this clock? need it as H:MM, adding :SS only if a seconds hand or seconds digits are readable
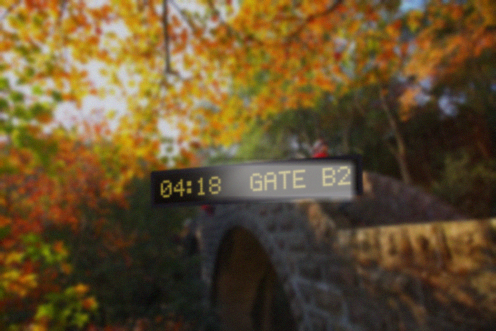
4:18
